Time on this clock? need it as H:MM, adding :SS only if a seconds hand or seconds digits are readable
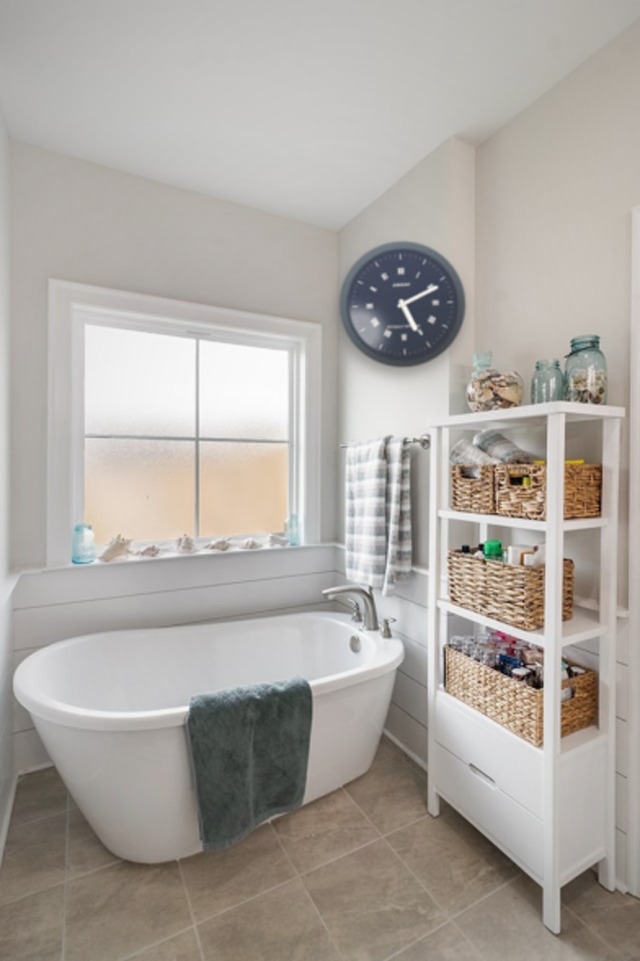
5:11
